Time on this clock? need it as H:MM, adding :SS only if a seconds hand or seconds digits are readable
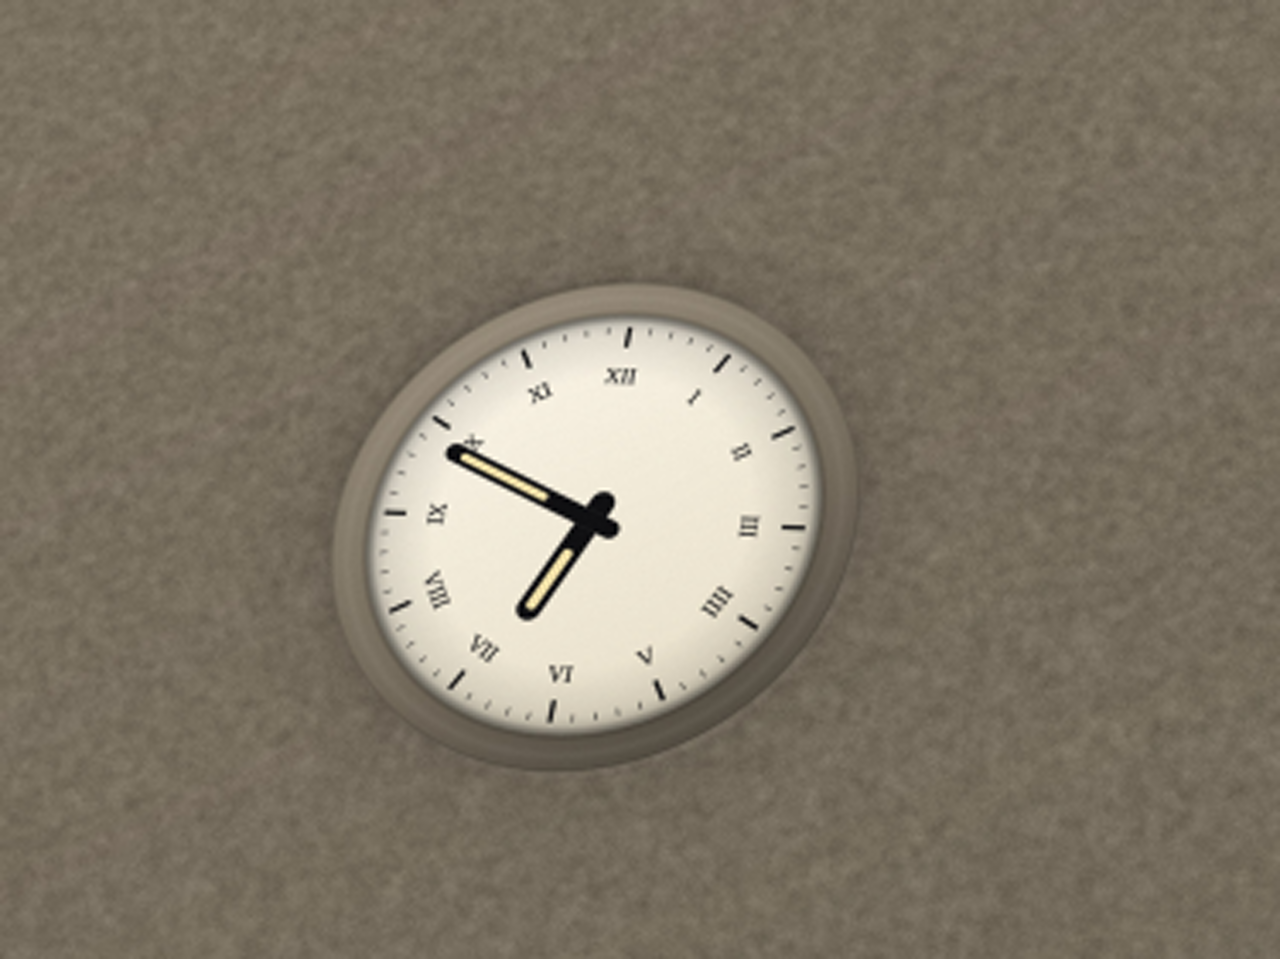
6:49
